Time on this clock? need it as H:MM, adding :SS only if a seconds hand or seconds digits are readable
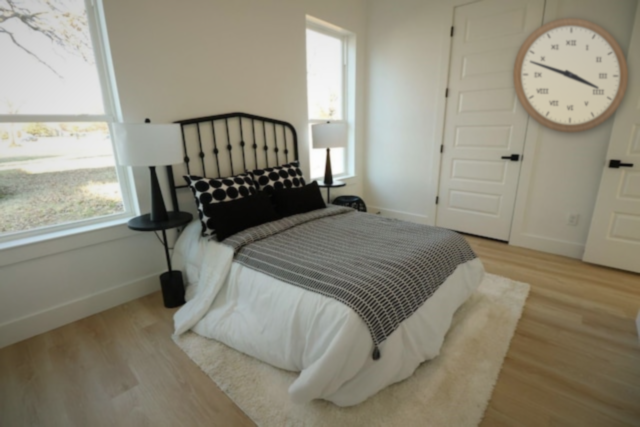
3:48
